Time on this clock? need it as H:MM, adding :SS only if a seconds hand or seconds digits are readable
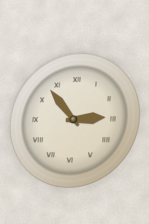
2:53
